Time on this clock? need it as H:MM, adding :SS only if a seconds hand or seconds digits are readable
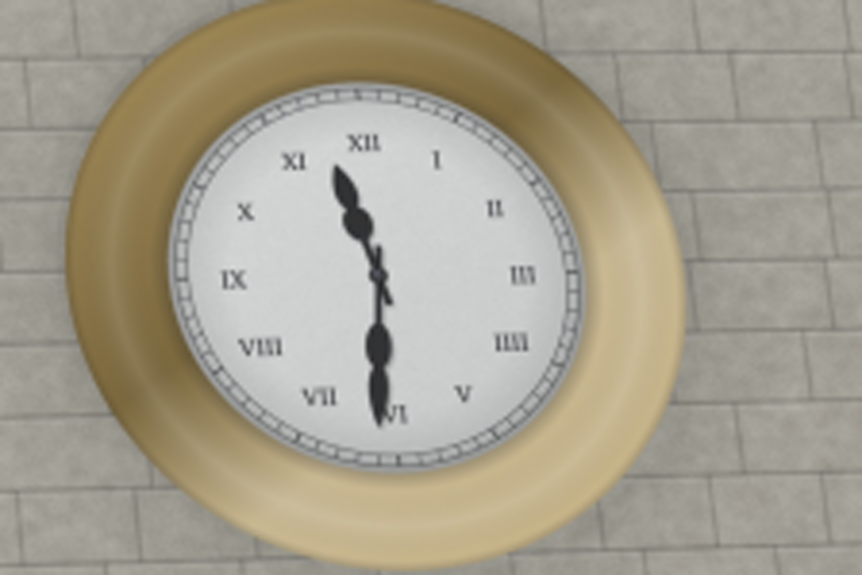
11:31
